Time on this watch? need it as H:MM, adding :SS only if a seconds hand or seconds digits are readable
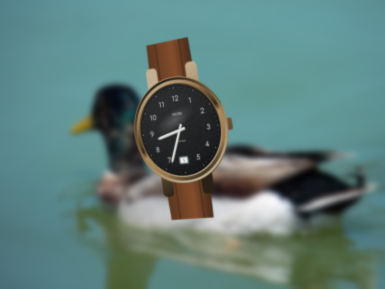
8:34
